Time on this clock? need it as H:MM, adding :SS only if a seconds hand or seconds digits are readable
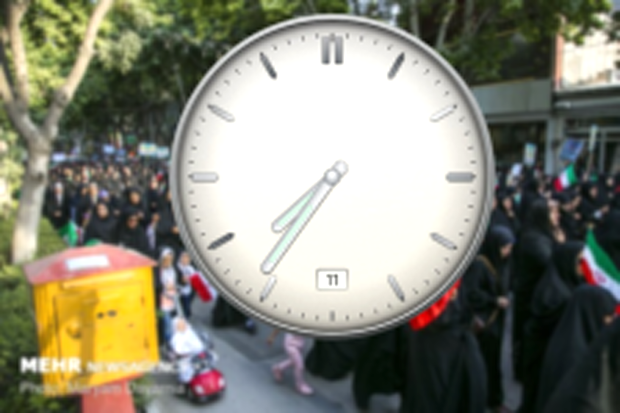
7:36
